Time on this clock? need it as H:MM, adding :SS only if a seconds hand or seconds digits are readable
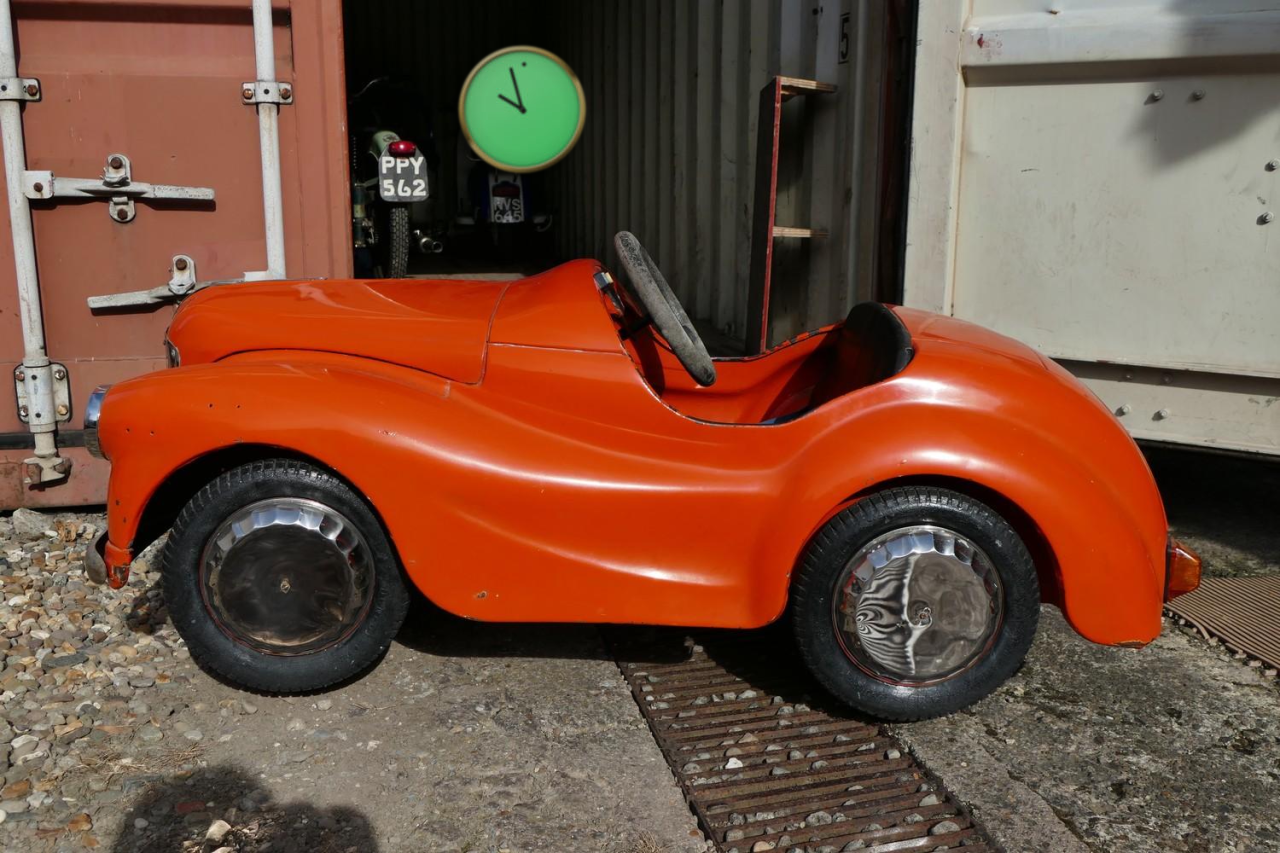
9:57
